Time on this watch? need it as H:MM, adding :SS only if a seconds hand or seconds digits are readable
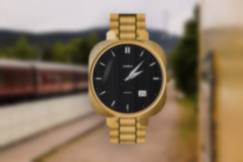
2:07
